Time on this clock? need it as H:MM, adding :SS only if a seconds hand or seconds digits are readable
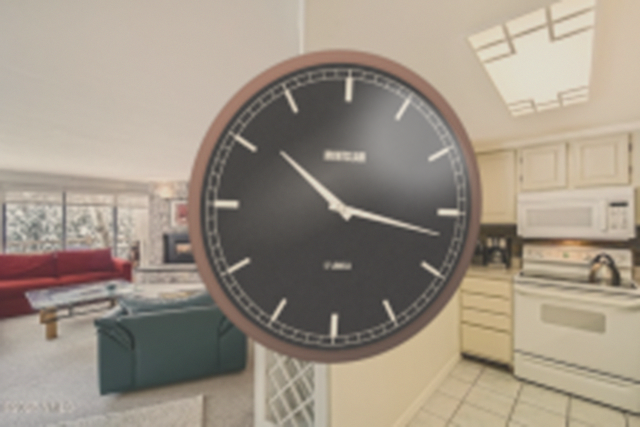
10:17
